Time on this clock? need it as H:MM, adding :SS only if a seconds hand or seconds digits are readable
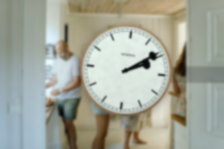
2:09
